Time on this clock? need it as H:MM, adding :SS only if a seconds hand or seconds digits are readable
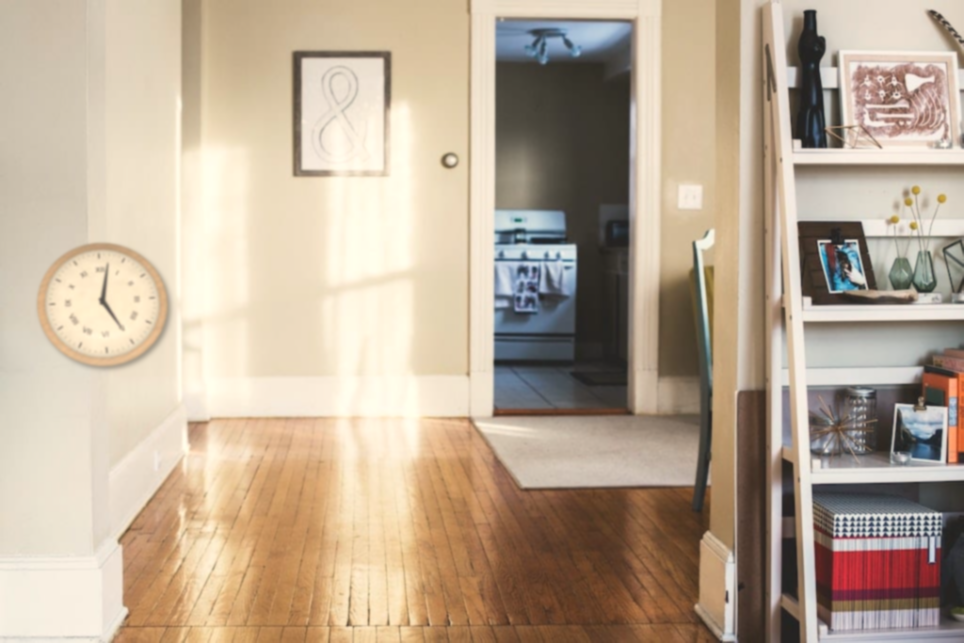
5:02
